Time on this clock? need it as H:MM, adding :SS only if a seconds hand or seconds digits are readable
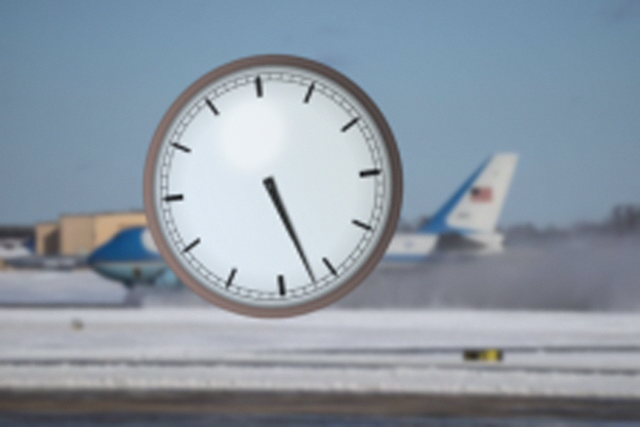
5:27
